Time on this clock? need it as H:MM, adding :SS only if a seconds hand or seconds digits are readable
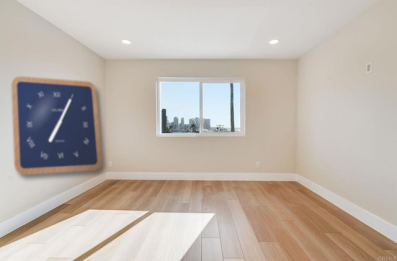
7:05
